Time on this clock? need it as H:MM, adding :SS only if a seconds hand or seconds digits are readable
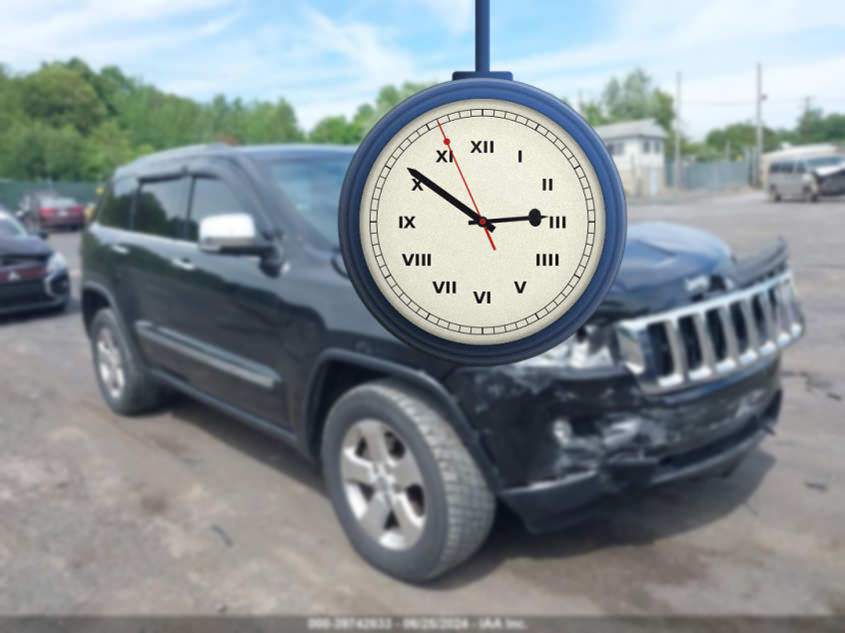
2:50:56
